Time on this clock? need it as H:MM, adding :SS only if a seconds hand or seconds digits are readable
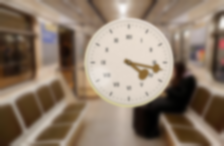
4:17
